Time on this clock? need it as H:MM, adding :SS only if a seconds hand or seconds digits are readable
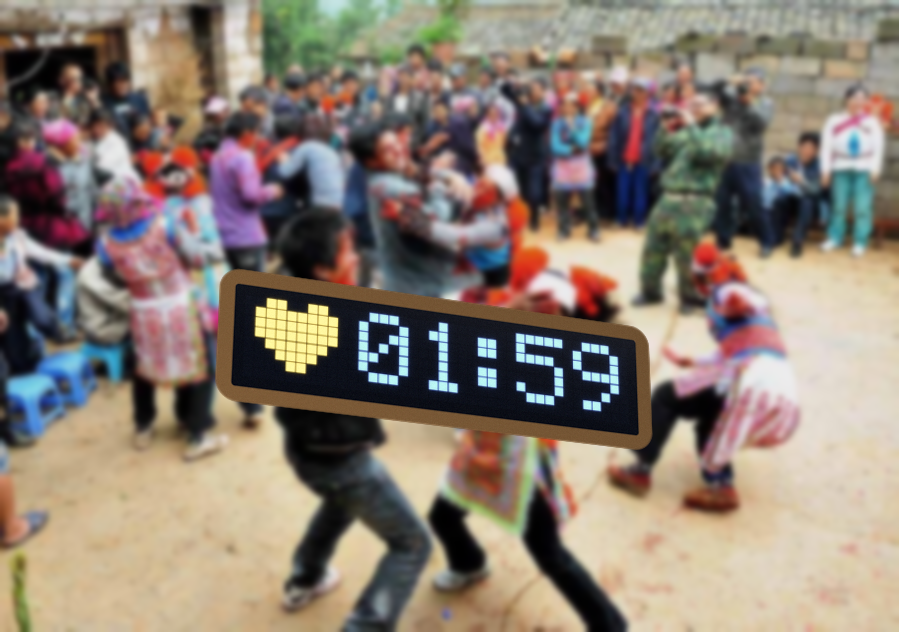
1:59
